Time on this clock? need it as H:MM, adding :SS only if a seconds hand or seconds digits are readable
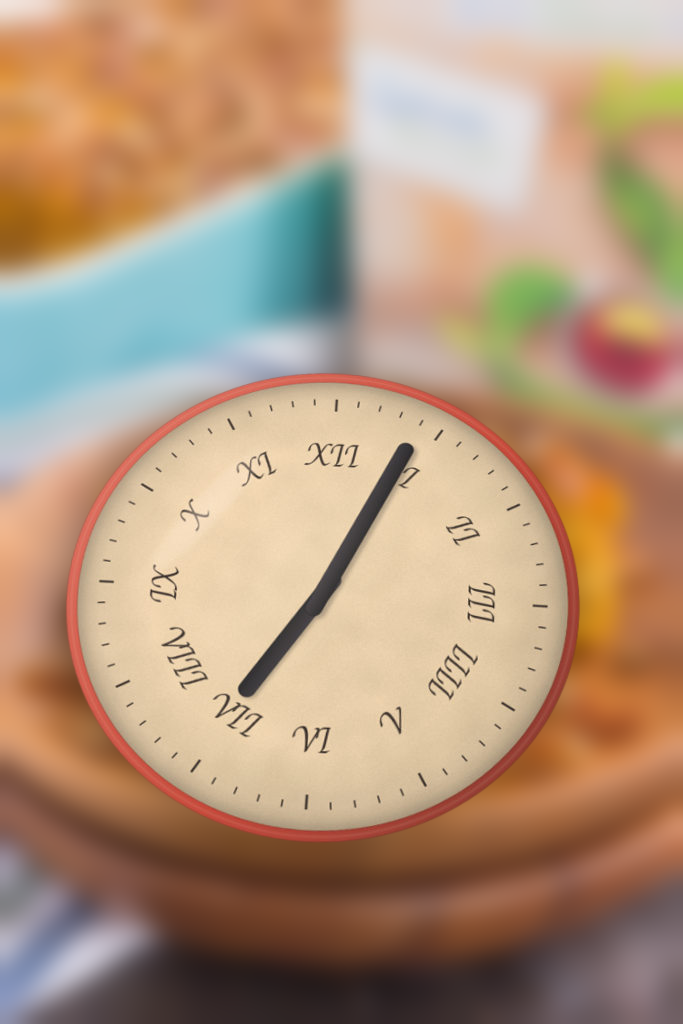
7:04
